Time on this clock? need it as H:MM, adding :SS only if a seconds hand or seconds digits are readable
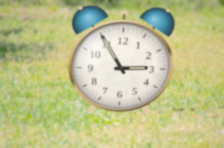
2:55
